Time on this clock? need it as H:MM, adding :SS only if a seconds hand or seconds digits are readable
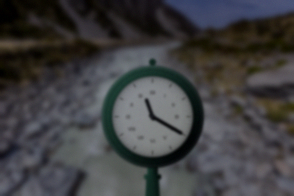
11:20
